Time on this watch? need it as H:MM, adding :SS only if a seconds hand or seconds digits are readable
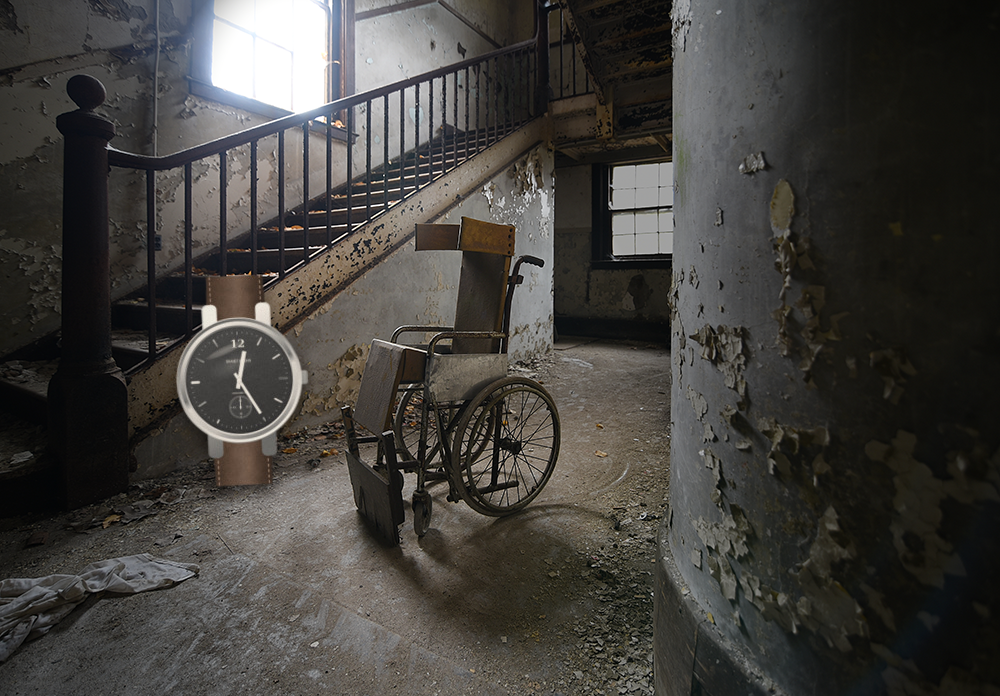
12:25
